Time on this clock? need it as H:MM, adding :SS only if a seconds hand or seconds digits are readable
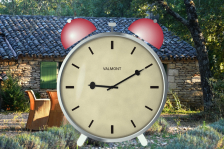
9:10
